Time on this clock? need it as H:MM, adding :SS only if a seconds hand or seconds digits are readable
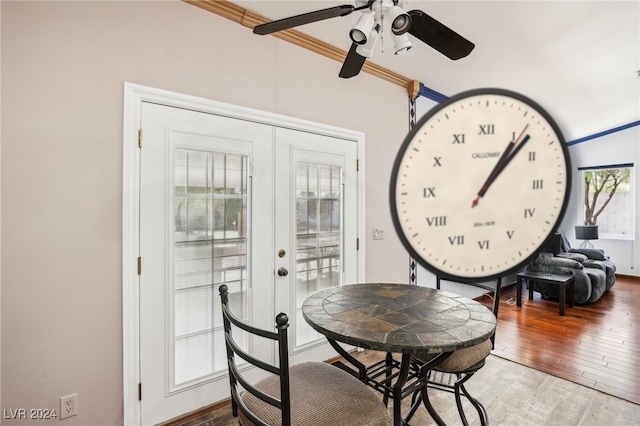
1:07:06
